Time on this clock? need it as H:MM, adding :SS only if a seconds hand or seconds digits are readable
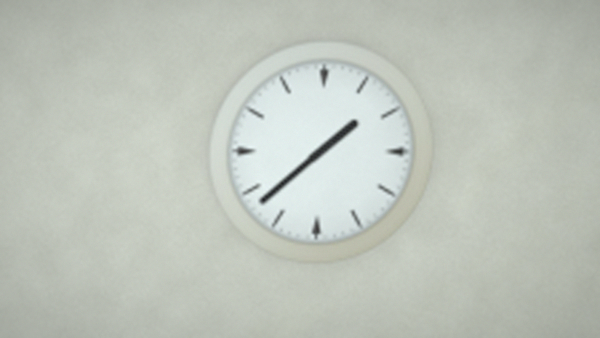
1:38
